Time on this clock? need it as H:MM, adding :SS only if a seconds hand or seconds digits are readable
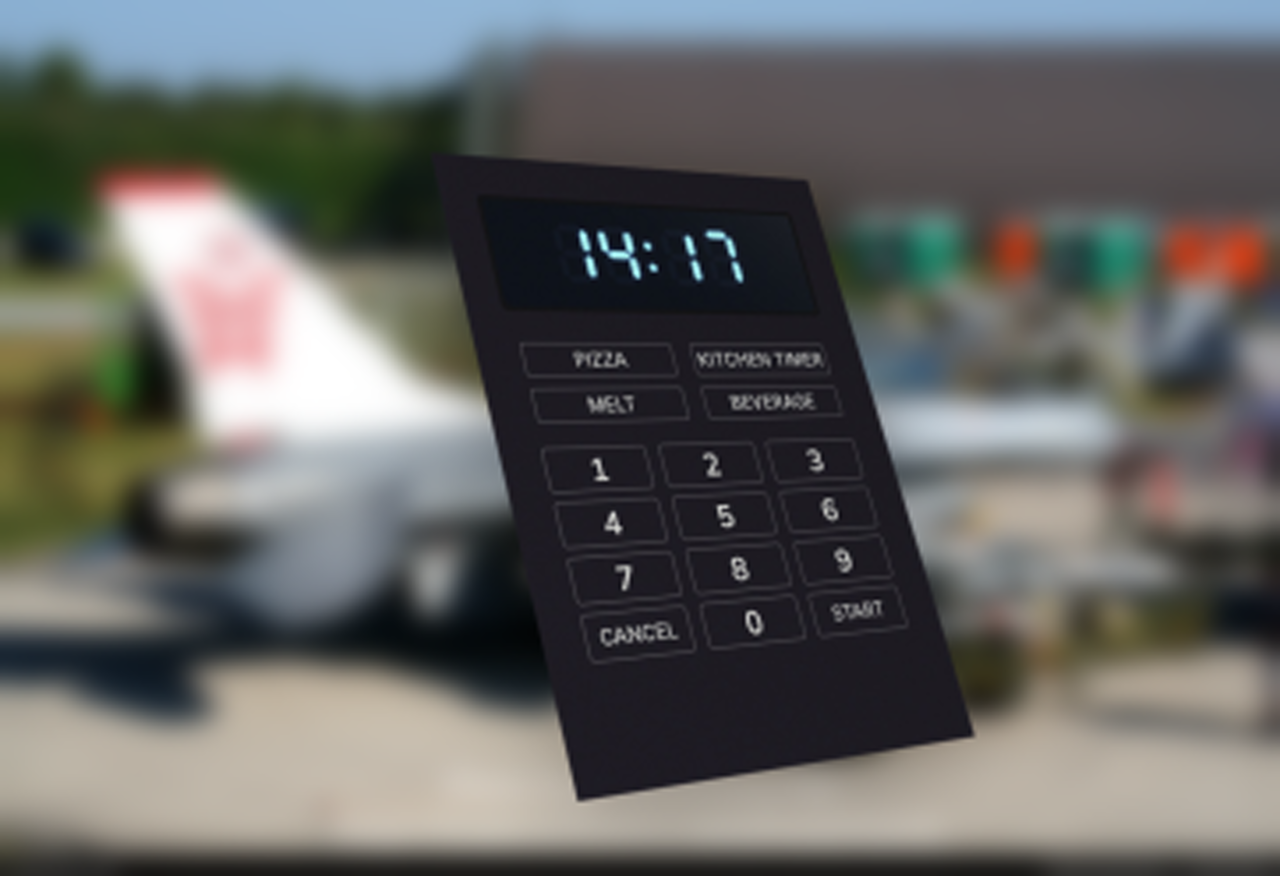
14:17
